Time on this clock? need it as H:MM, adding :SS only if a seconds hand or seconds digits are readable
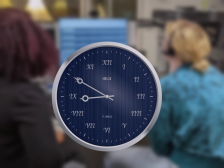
8:50
